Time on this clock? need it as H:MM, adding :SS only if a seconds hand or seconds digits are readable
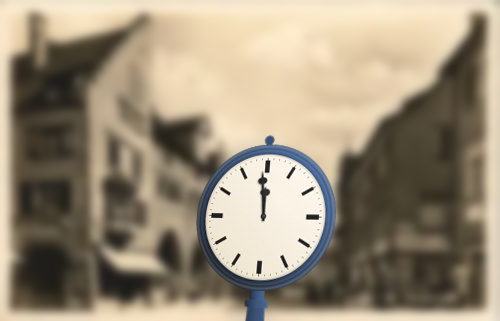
11:59
